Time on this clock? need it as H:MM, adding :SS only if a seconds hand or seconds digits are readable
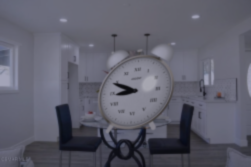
8:49
